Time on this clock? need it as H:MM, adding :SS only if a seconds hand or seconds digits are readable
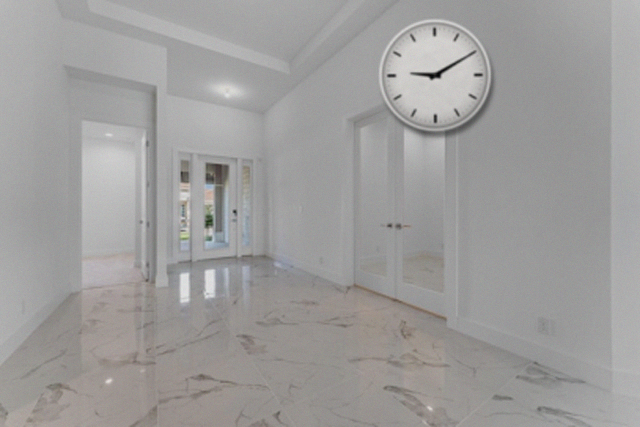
9:10
